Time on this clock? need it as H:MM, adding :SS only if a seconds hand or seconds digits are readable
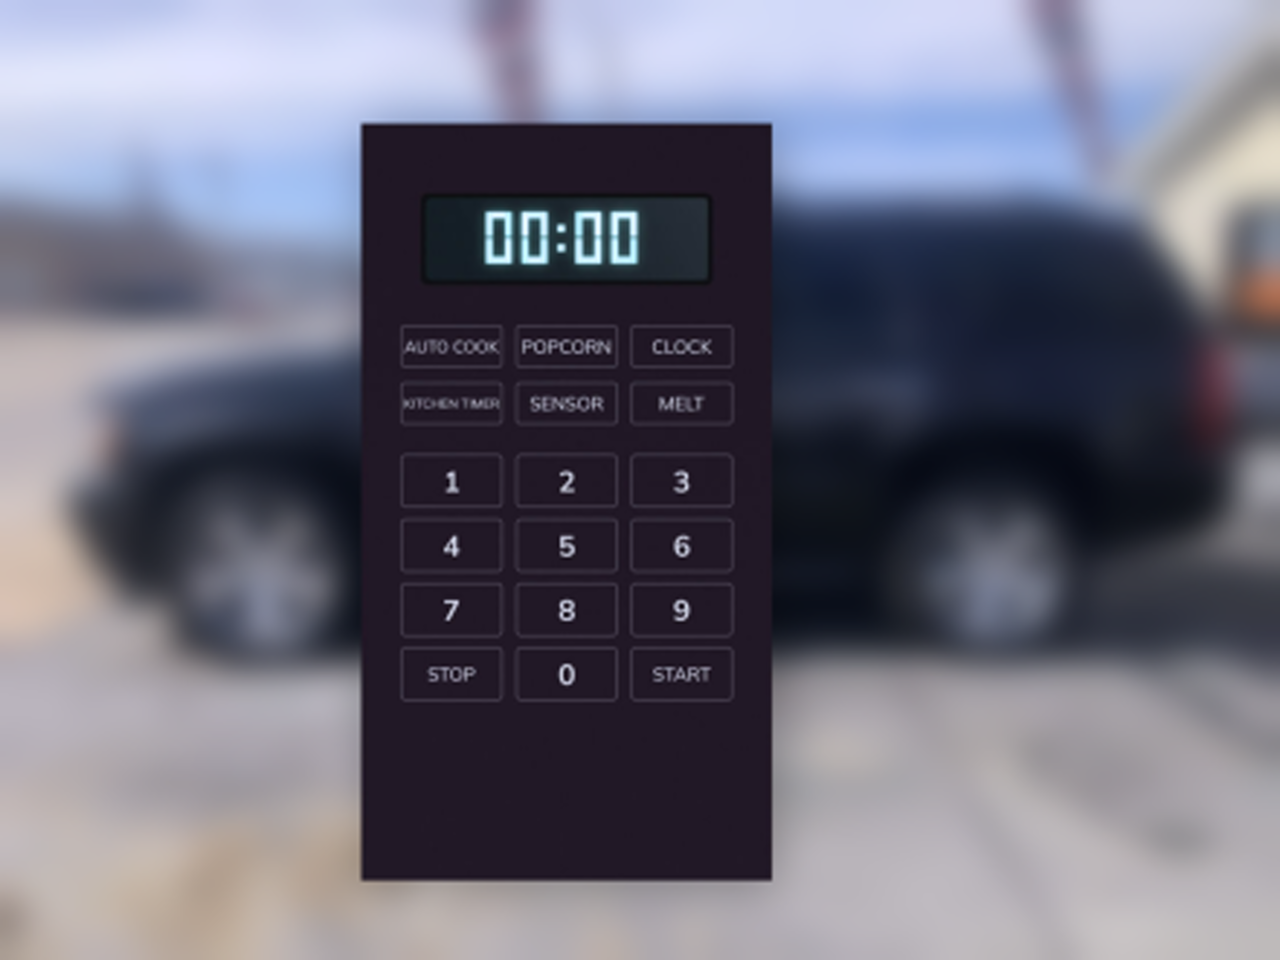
0:00
